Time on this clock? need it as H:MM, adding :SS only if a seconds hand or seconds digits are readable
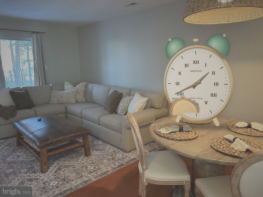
1:41
